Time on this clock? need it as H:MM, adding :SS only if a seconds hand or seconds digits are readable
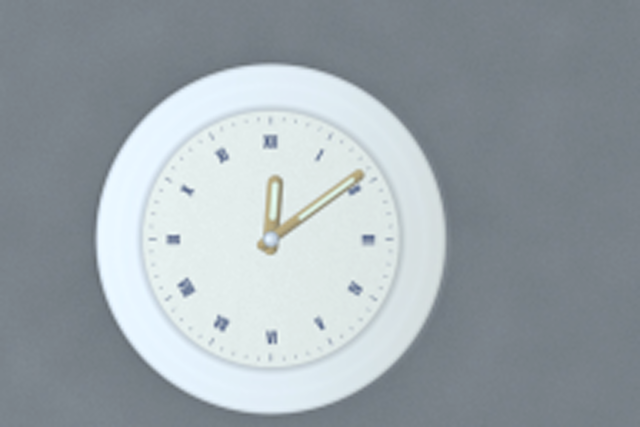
12:09
